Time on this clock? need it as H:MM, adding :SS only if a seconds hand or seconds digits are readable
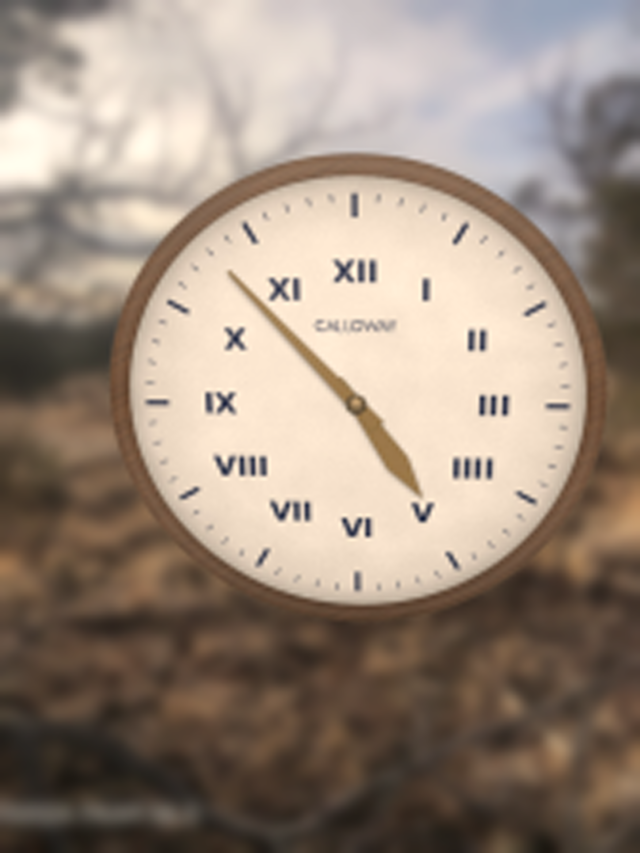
4:53
